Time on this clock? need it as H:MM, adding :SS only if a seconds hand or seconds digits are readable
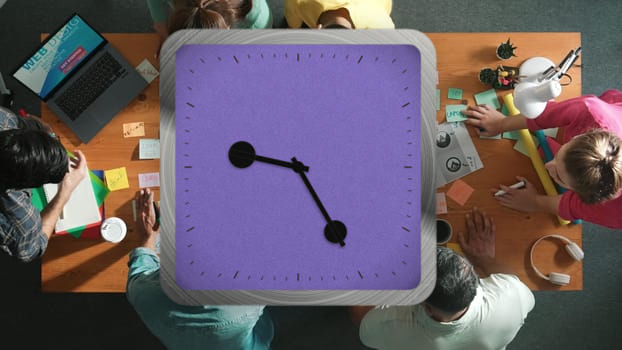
9:25
